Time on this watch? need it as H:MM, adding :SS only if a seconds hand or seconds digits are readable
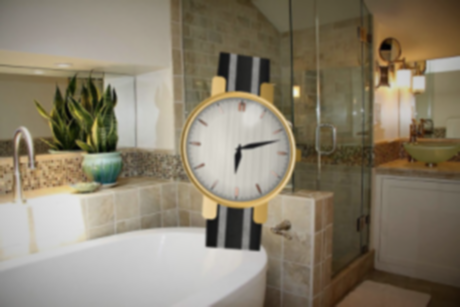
6:12
